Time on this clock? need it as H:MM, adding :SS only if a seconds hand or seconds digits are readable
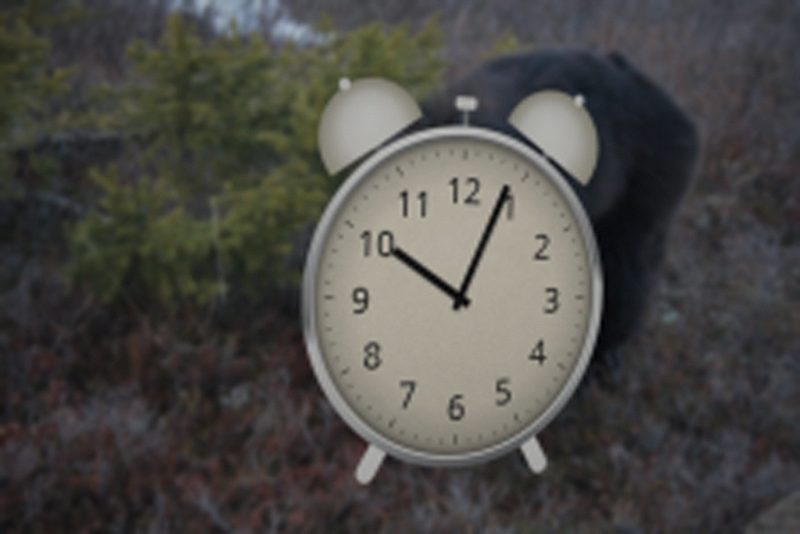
10:04
